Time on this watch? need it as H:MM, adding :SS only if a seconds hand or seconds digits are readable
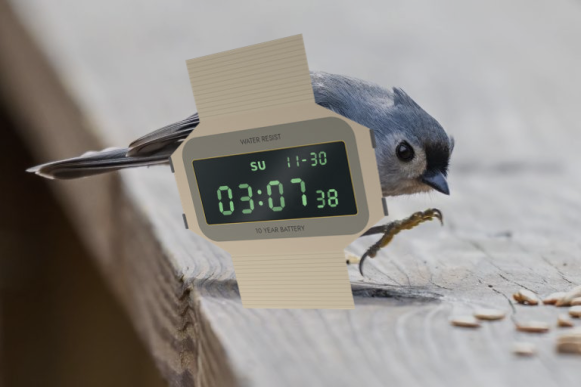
3:07:38
